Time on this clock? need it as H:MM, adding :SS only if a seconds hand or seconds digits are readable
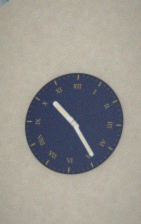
10:24
